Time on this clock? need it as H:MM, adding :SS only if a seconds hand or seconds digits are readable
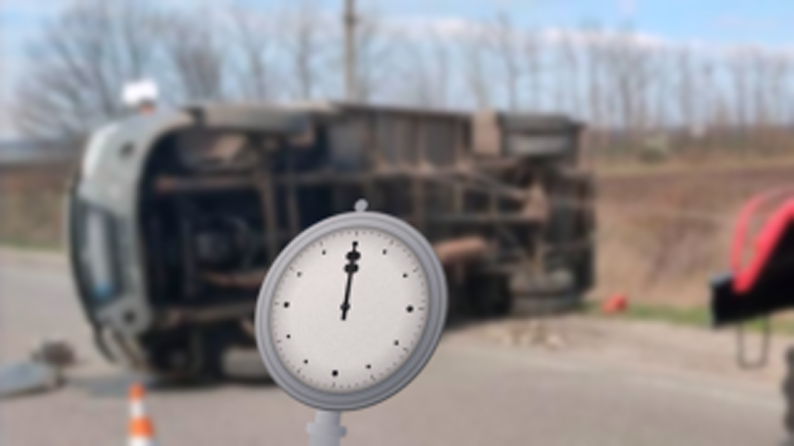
12:00
